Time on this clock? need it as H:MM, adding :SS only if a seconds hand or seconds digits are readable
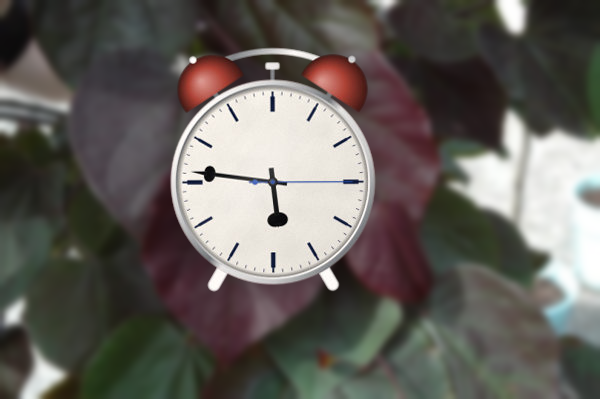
5:46:15
